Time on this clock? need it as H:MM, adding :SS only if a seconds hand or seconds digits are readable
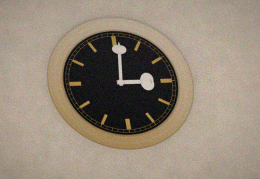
3:01
